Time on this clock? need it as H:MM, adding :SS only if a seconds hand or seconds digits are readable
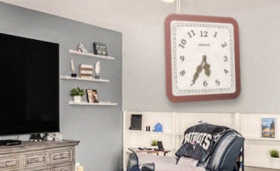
5:35
